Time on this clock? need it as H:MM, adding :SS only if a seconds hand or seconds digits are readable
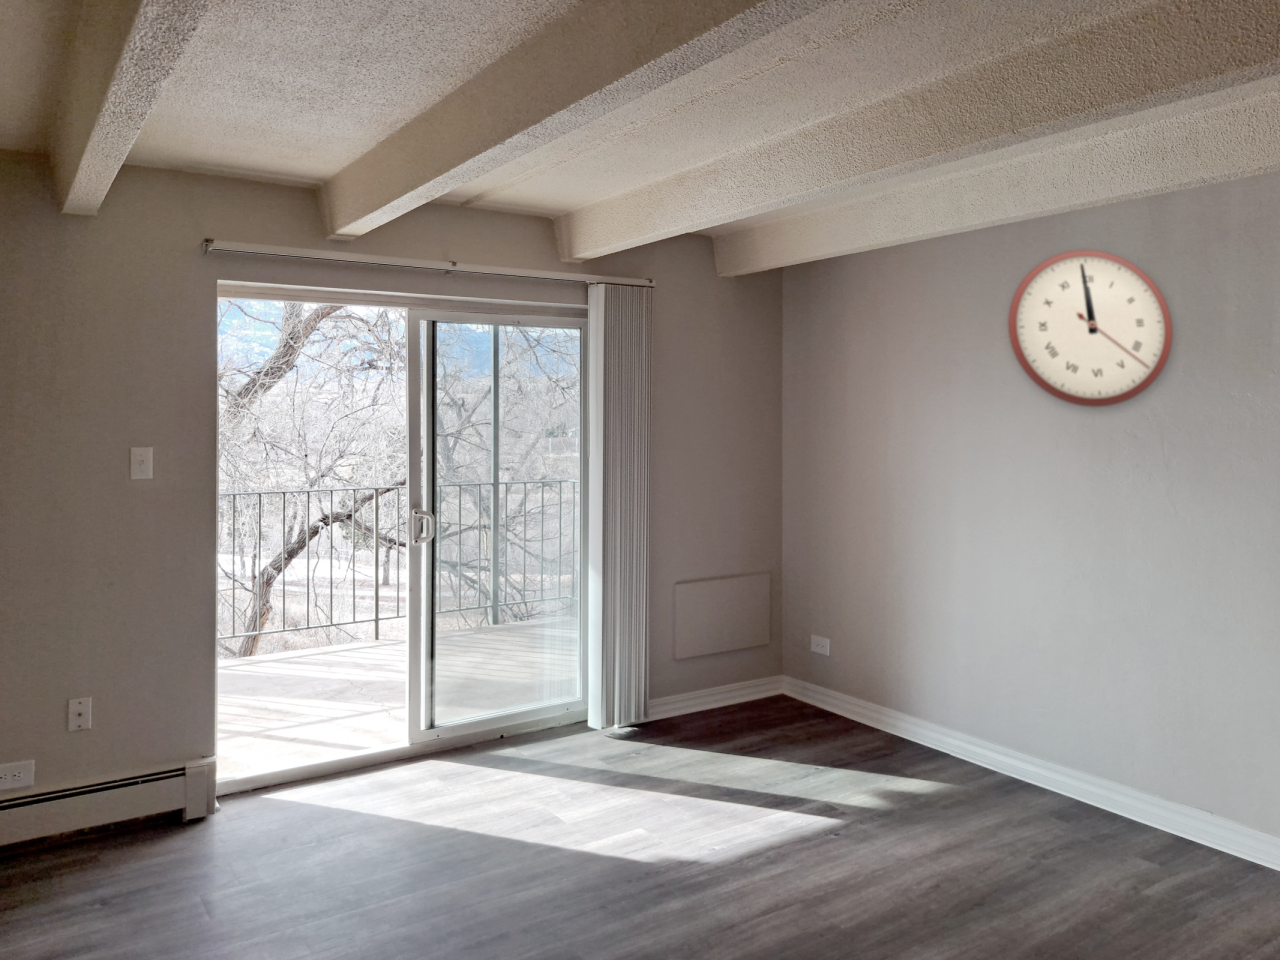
11:59:22
